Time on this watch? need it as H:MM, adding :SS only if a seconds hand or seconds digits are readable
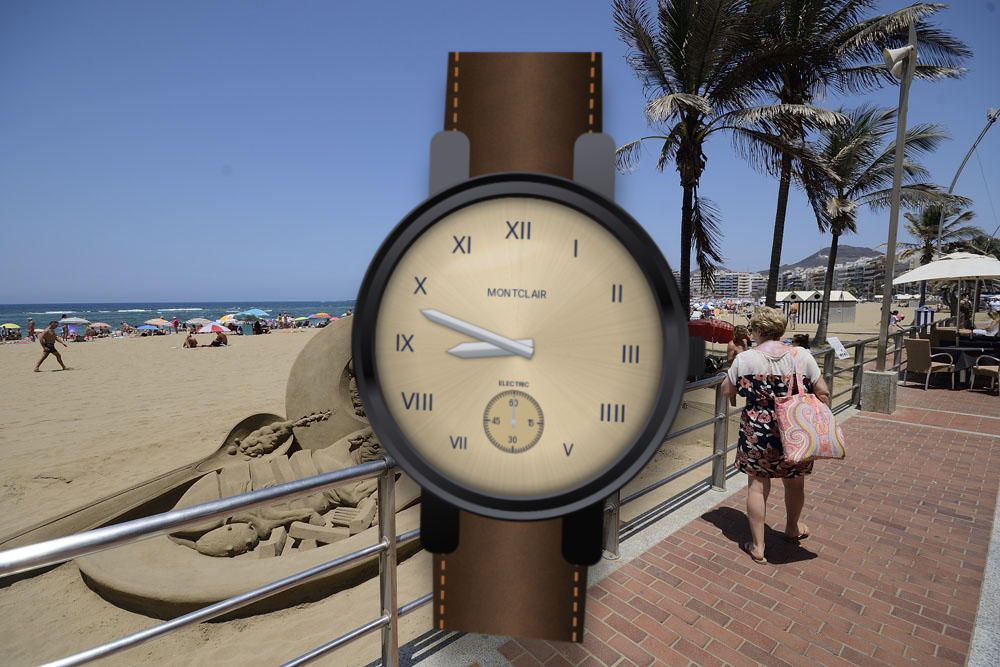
8:48
